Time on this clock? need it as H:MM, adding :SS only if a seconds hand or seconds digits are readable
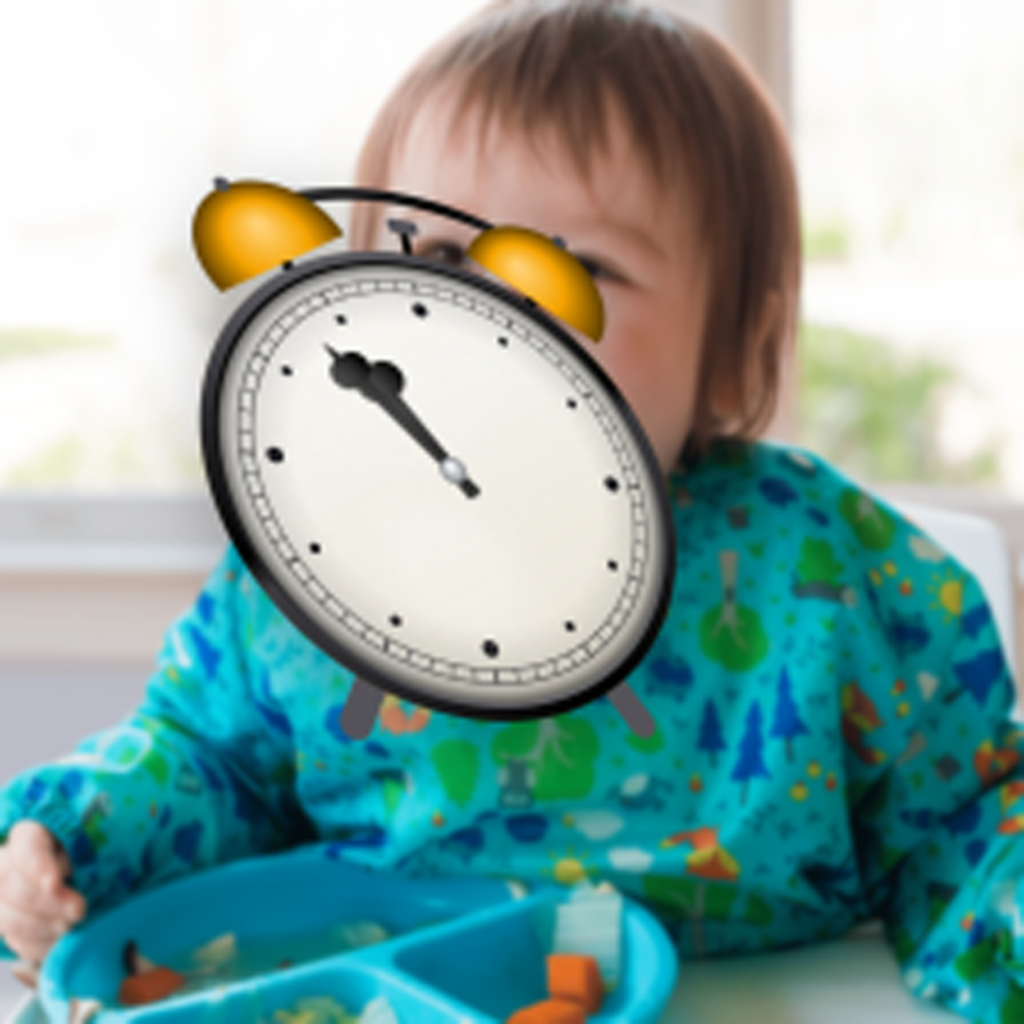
10:53
